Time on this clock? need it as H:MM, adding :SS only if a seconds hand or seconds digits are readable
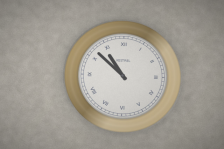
10:52
